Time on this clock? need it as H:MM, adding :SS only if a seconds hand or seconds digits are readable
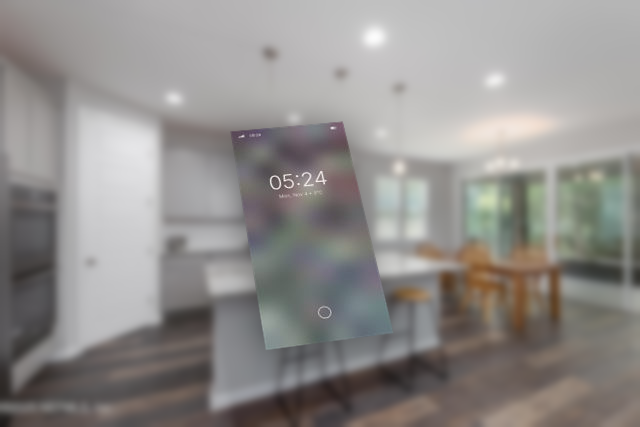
5:24
